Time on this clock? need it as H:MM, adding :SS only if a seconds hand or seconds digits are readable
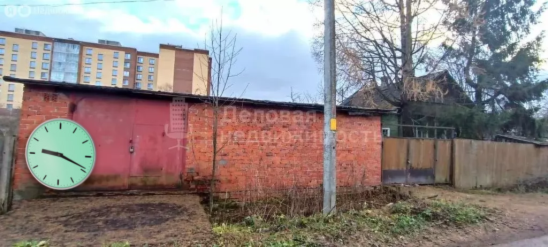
9:19
